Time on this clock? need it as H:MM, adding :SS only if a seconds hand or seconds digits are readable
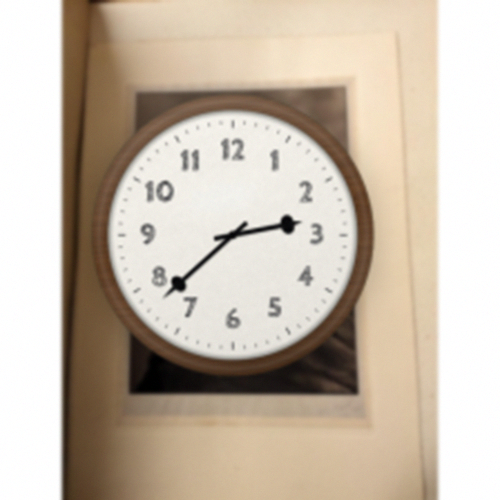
2:38
